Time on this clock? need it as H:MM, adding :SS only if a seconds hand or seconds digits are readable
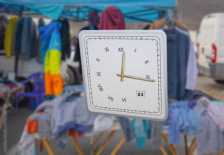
12:16
